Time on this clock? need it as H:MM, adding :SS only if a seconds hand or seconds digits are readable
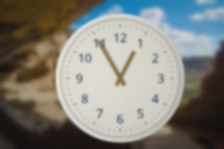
12:55
